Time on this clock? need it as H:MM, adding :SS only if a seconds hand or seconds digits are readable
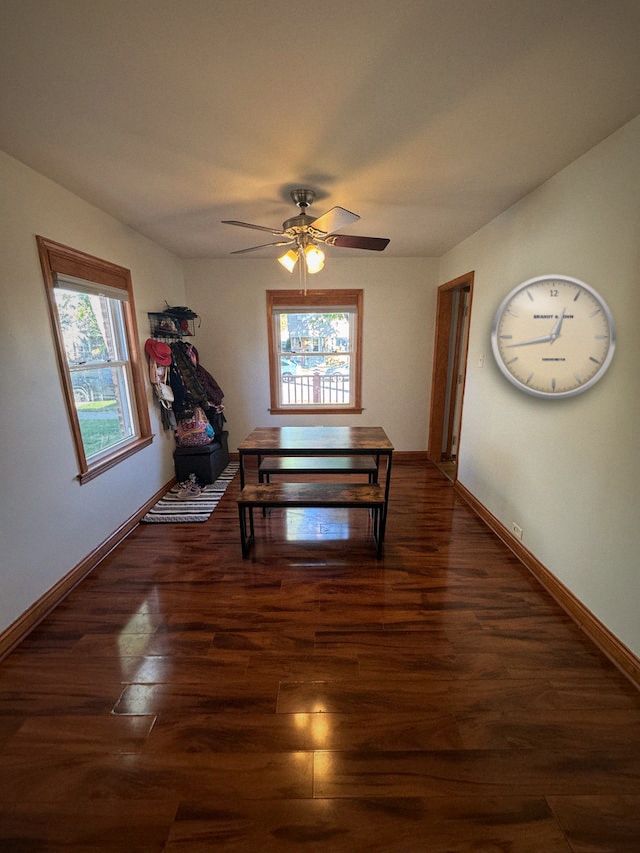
12:43
